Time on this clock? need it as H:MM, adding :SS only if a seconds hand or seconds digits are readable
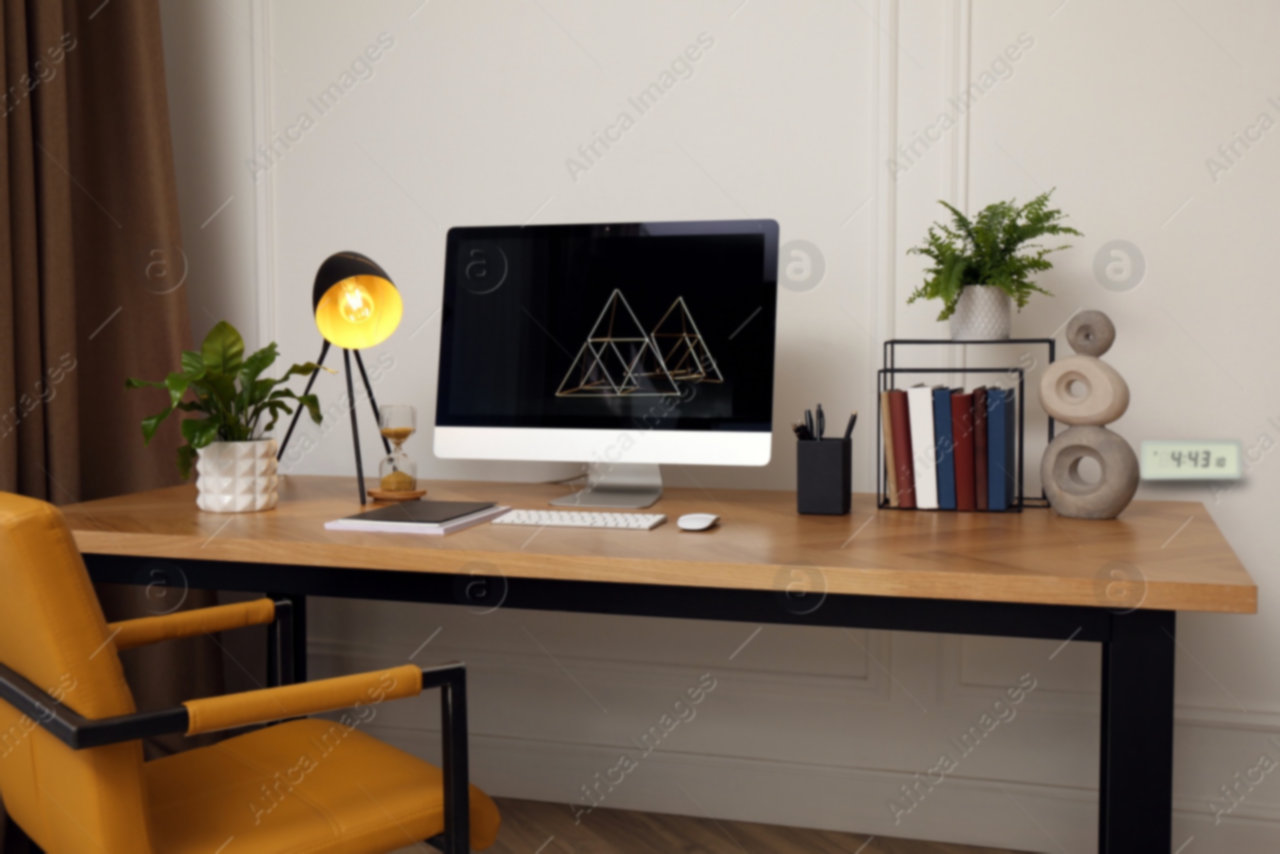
4:43
